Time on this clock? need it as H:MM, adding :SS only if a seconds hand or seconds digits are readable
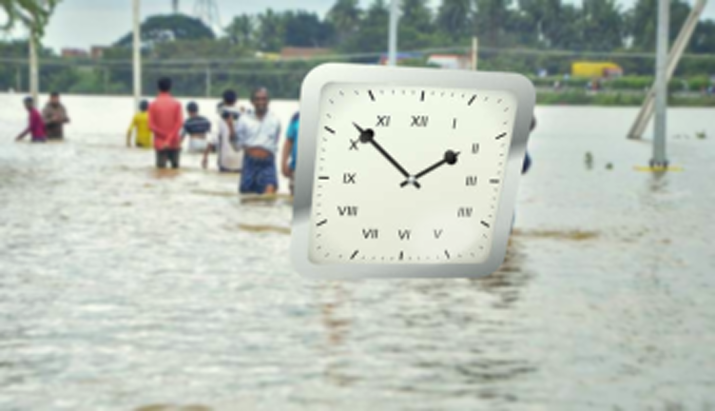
1:52
